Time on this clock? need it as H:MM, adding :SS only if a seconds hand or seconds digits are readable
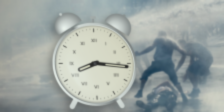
8:16
